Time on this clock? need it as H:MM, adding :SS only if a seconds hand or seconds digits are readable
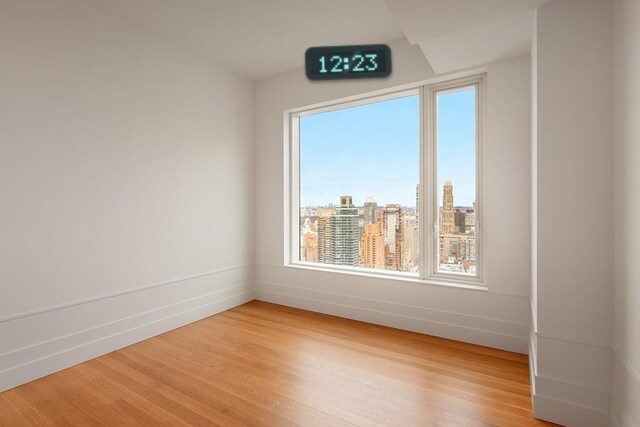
12:23
